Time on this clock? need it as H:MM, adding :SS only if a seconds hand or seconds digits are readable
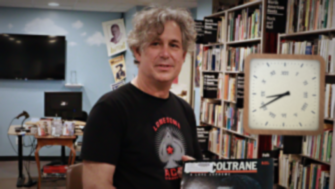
8:40
